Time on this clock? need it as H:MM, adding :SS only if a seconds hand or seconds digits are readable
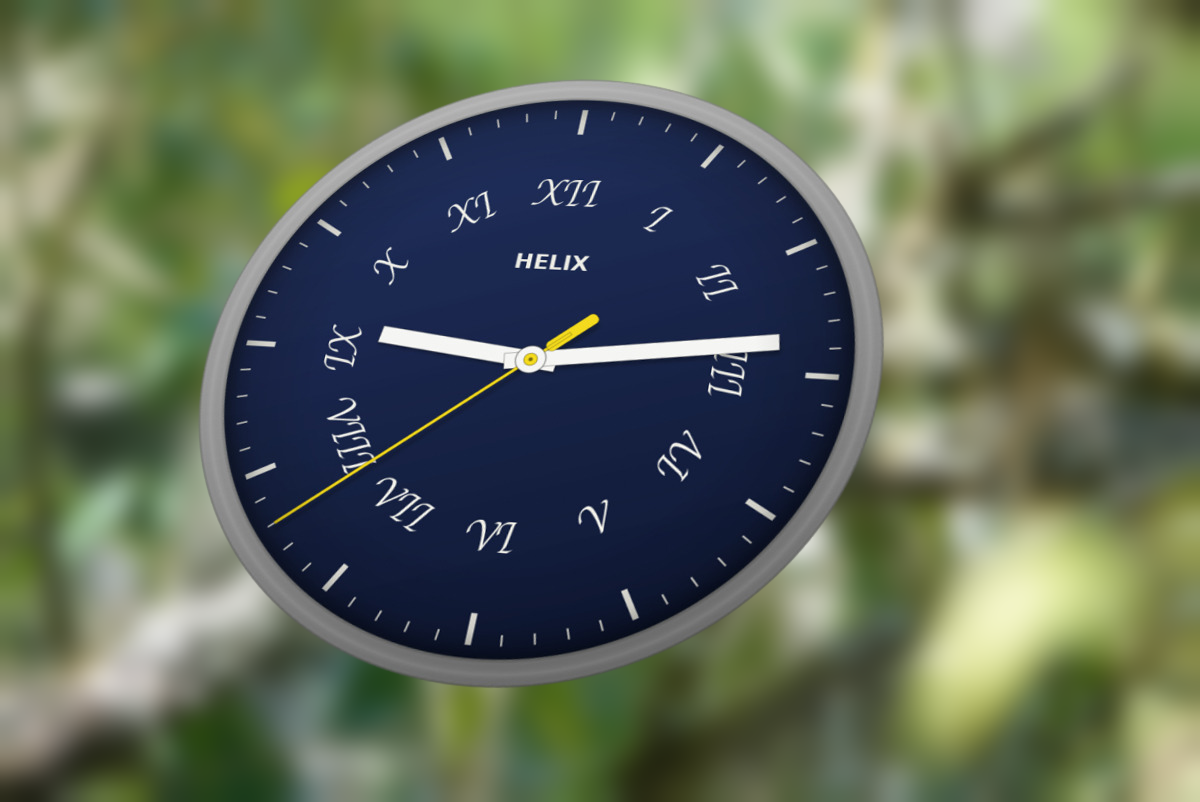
9:13:38
